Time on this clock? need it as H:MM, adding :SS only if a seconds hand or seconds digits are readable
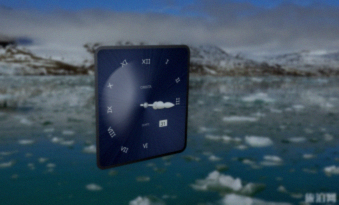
3:16
